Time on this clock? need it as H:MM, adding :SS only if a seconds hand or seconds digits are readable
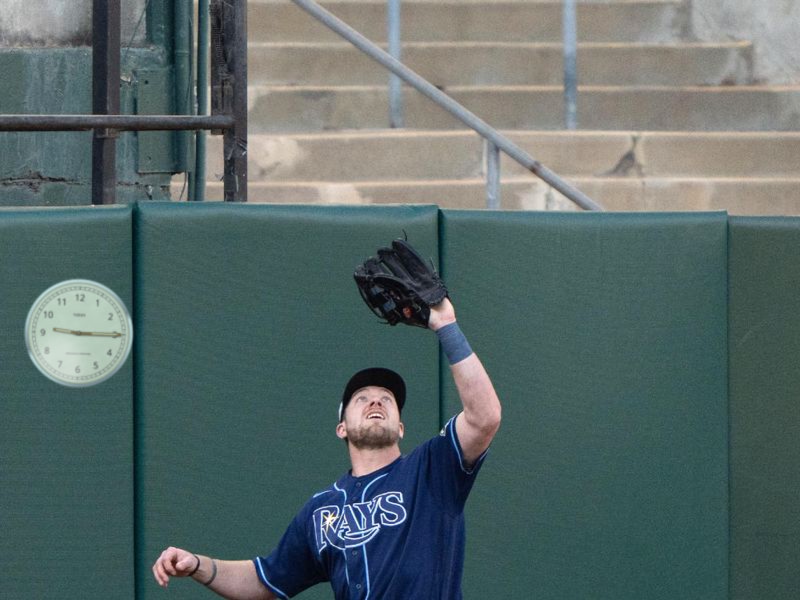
9:15
